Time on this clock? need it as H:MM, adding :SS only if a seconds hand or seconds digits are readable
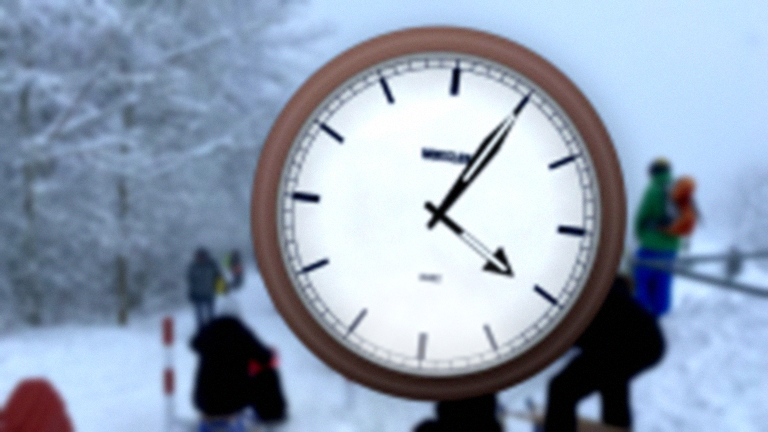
4:05
